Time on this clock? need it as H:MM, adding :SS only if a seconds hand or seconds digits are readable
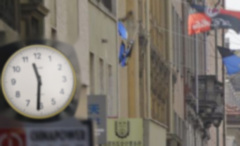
11:31
